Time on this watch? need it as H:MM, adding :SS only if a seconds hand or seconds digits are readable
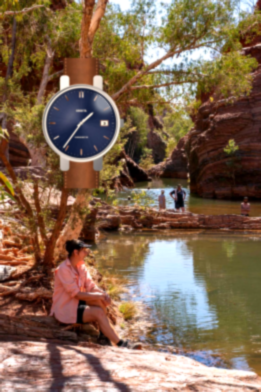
1:36
